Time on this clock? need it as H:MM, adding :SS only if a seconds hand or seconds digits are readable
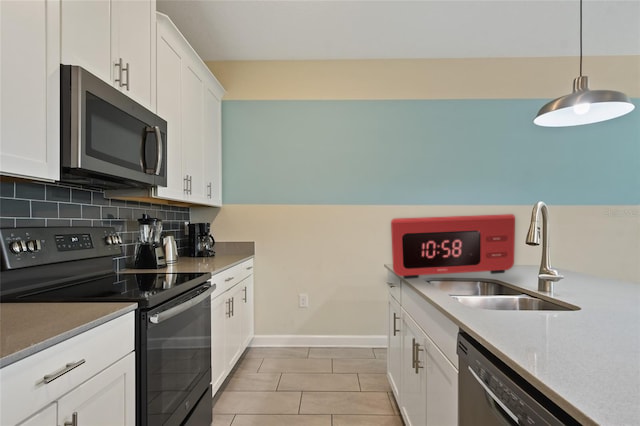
10:58
